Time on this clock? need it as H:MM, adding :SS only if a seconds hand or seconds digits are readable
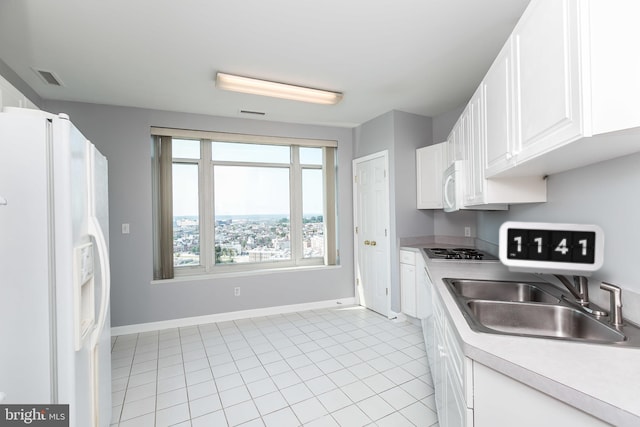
11:41
